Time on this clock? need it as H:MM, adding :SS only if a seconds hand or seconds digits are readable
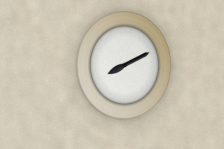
8:11
